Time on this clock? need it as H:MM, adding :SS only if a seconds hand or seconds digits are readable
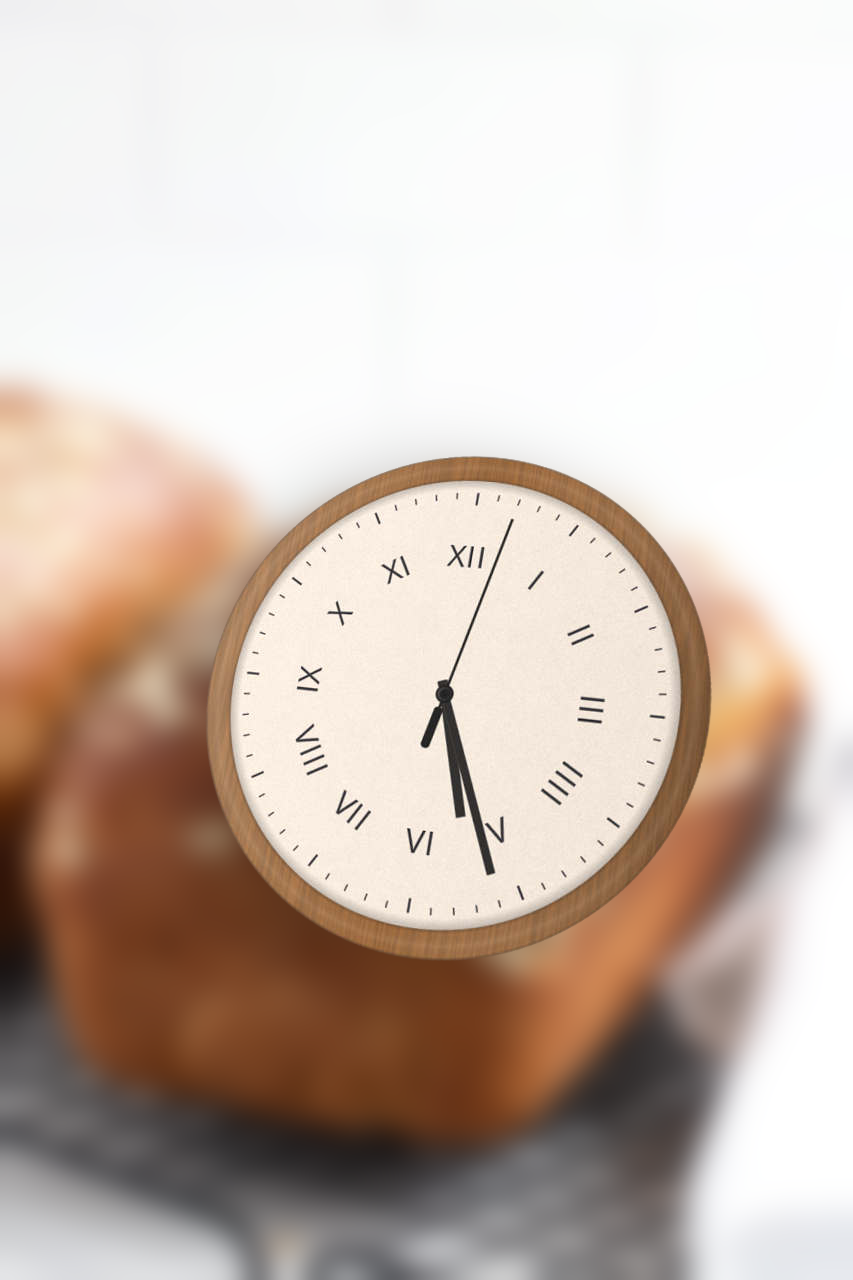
5:26:02
